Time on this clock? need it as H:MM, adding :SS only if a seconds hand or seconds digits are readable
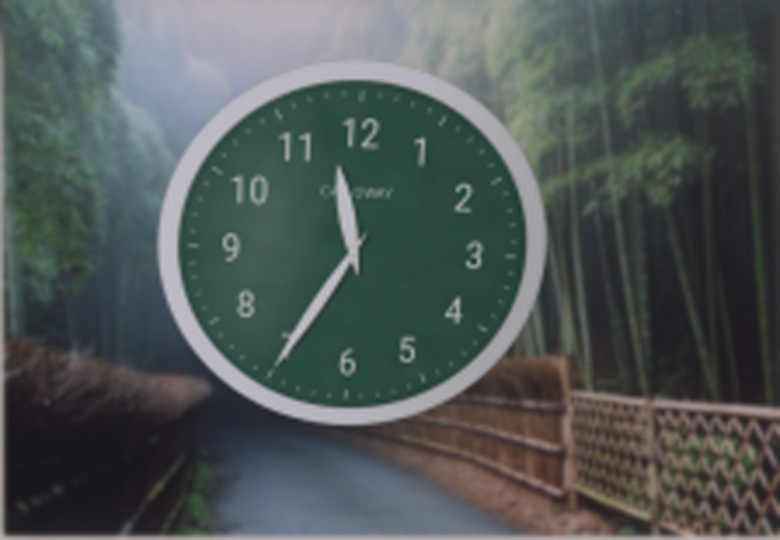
11:35
